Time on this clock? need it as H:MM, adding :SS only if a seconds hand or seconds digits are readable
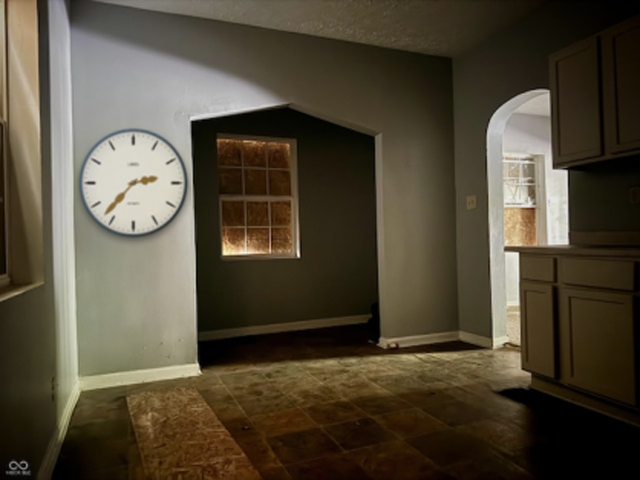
2:37
